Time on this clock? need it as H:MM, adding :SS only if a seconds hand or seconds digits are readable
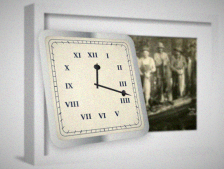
12:18
